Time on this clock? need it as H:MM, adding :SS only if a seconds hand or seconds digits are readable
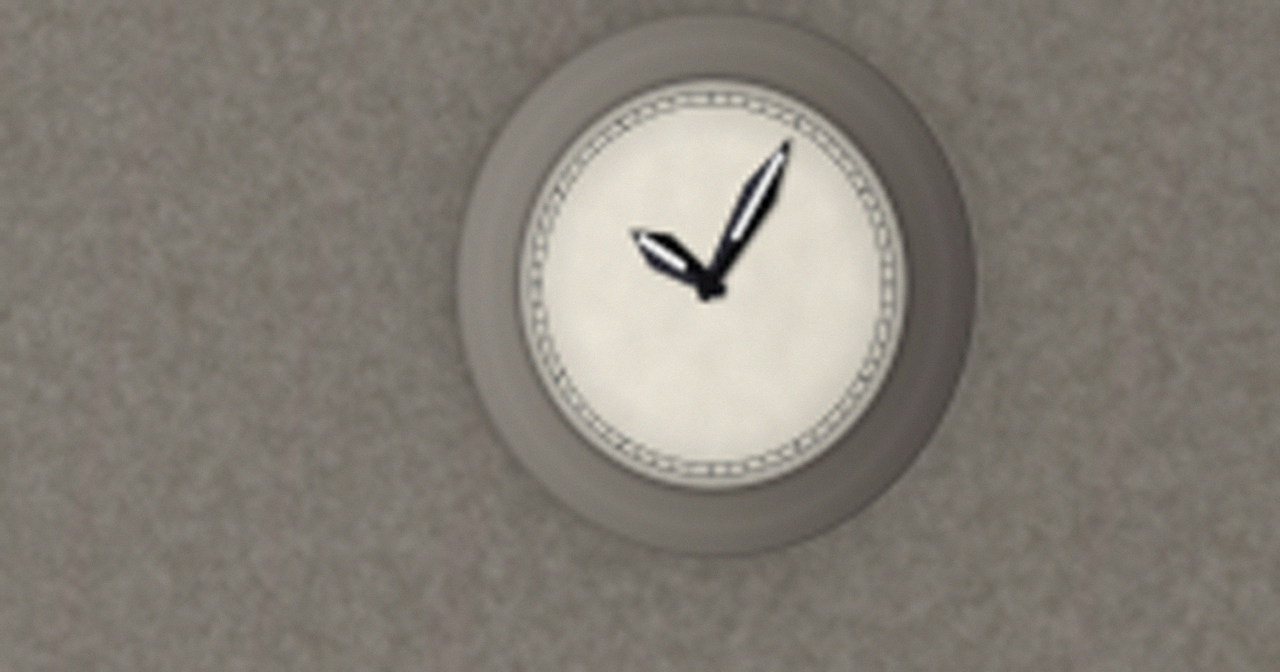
10:05
